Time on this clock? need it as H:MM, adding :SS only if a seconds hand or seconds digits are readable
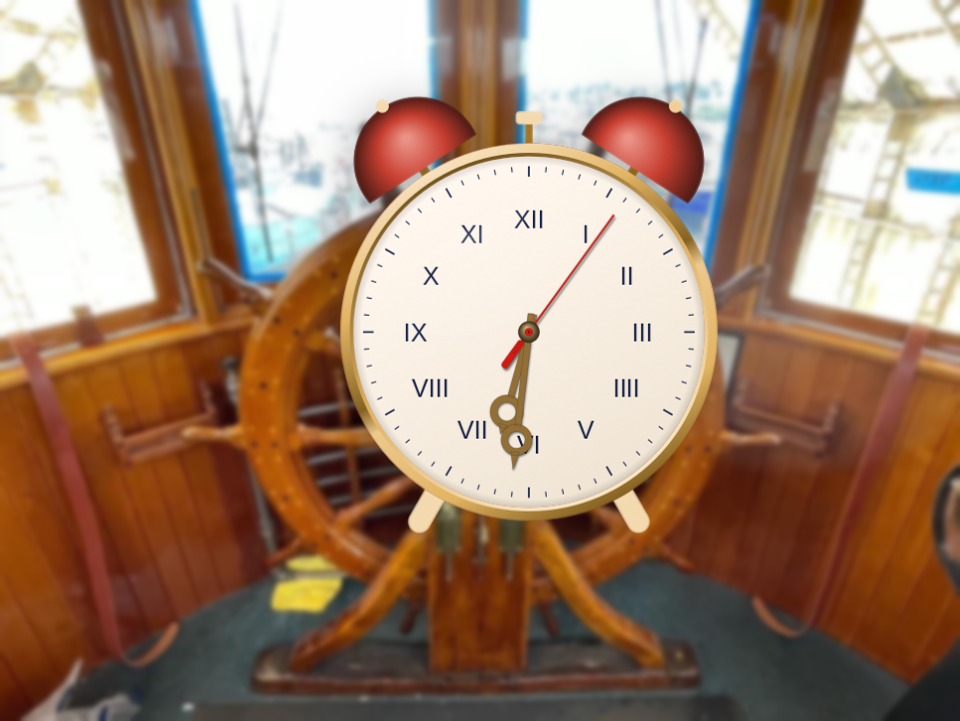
6:31:06
